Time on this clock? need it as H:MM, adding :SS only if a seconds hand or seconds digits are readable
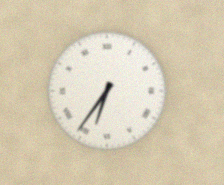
6:36
